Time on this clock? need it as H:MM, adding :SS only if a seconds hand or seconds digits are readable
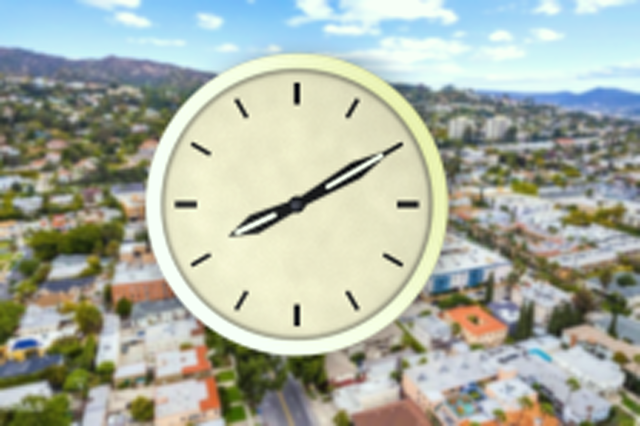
8:10
